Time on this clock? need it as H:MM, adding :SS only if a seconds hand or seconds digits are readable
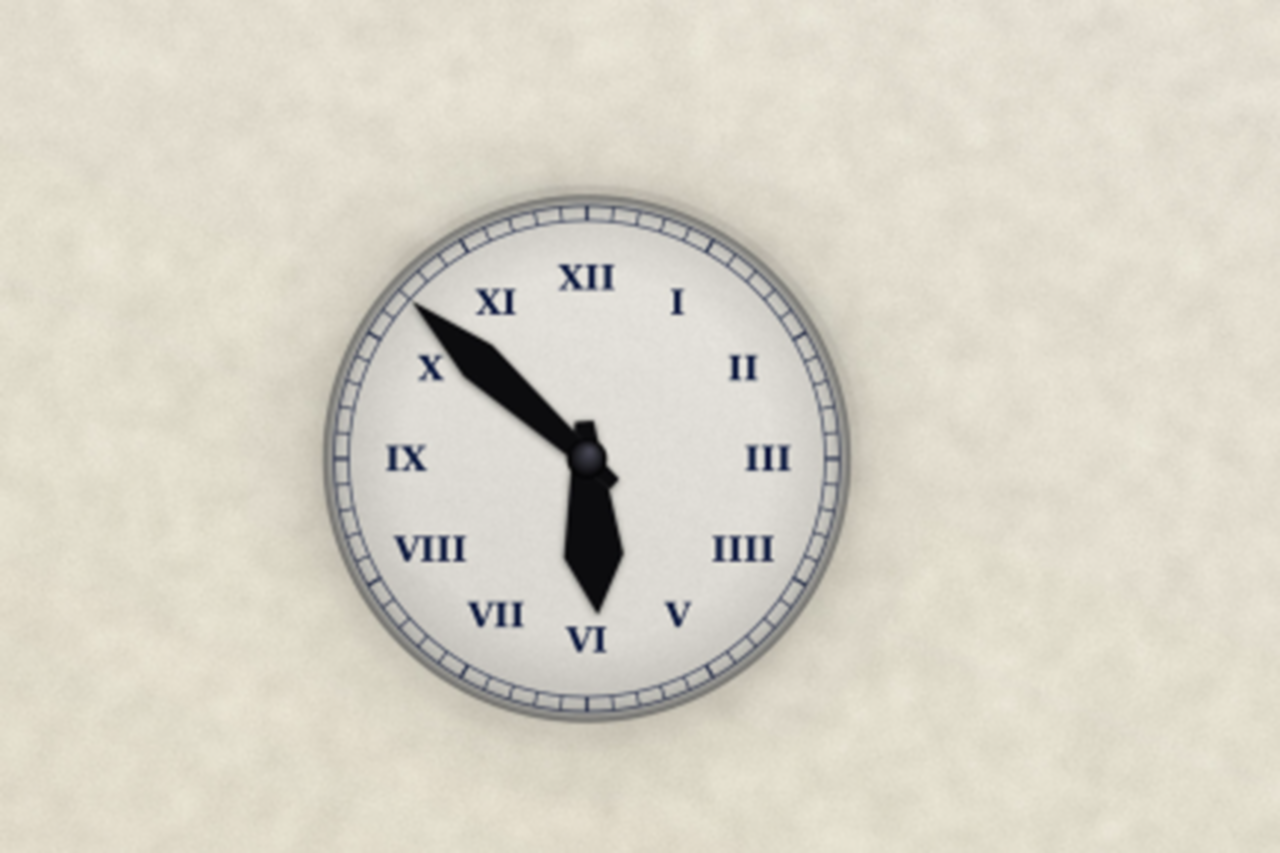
5:52
